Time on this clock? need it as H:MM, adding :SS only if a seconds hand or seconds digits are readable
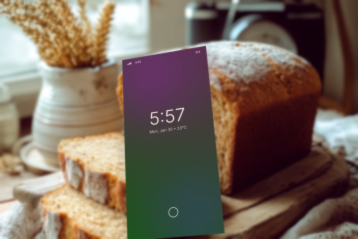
5:57
